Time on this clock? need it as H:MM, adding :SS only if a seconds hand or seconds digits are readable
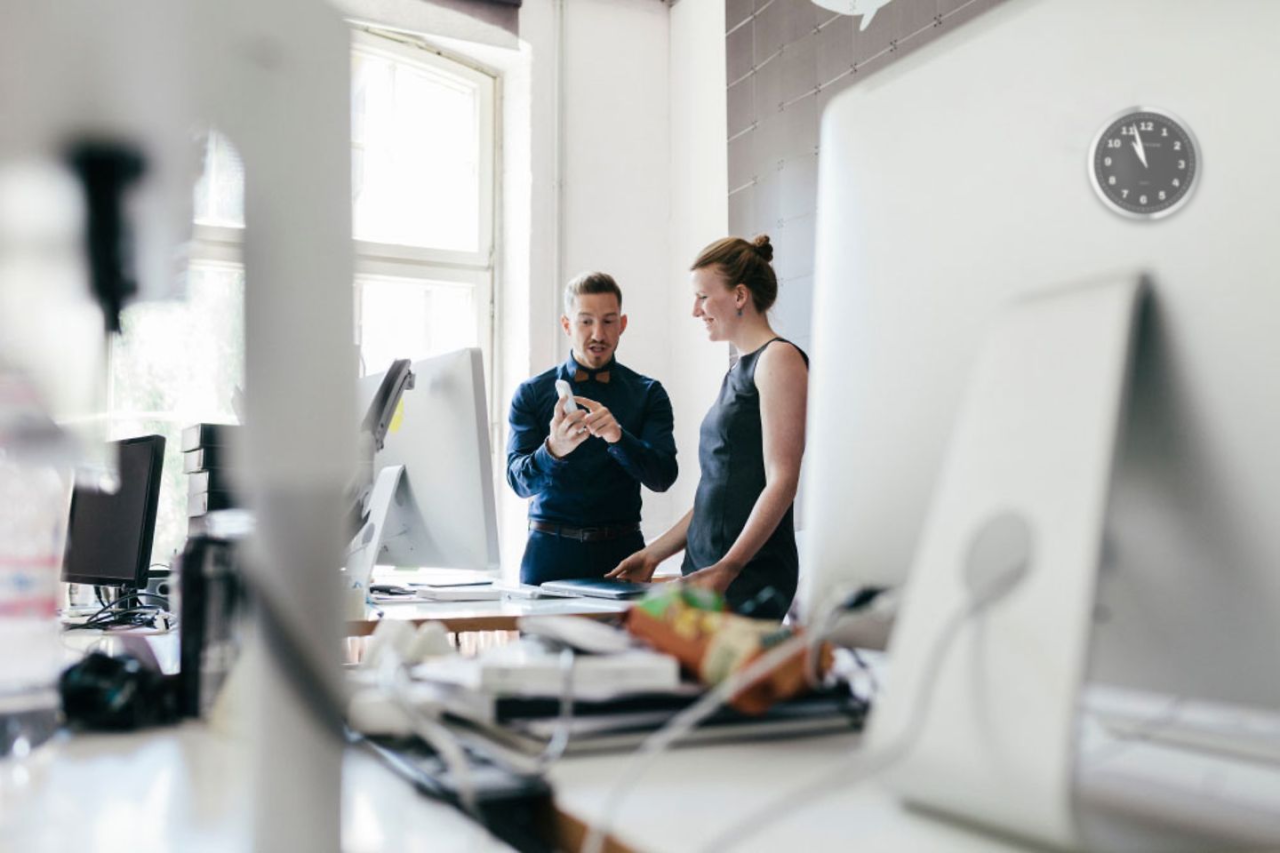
10:57
